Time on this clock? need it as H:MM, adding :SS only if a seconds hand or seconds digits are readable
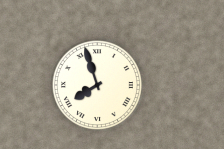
7:57
